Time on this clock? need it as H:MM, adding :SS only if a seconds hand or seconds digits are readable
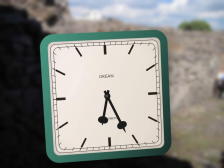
6:26
